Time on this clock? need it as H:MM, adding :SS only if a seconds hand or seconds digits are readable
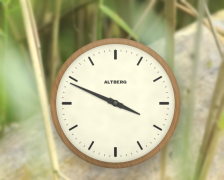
3:49
